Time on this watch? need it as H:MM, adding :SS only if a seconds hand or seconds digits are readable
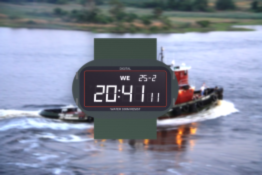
20:41
